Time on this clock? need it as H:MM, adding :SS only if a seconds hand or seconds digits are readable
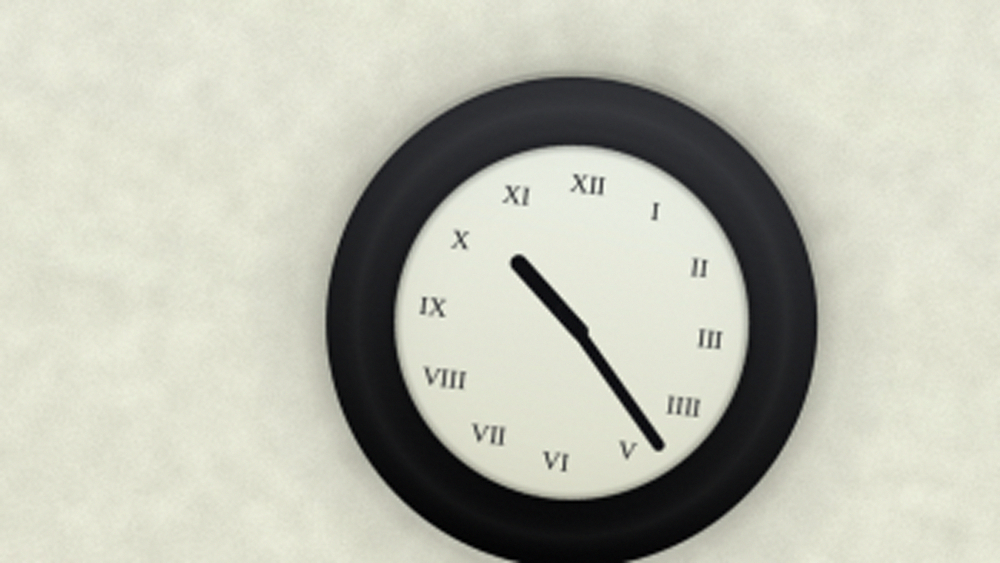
10:23
